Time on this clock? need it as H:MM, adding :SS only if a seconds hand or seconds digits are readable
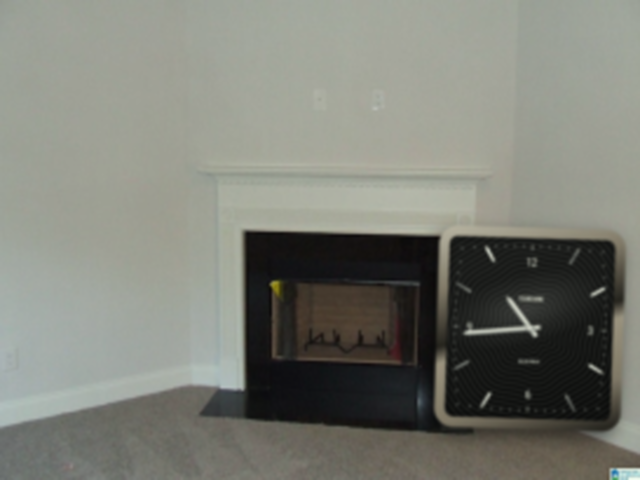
10:44
